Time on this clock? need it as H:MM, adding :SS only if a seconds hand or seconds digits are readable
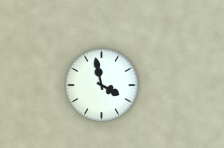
3:58
